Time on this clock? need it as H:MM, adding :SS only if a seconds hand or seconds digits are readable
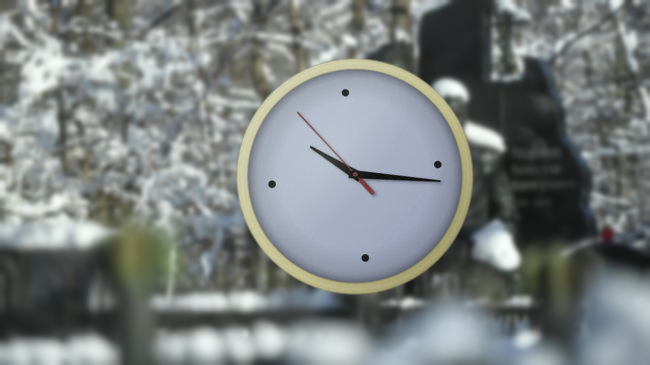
10:16:54
